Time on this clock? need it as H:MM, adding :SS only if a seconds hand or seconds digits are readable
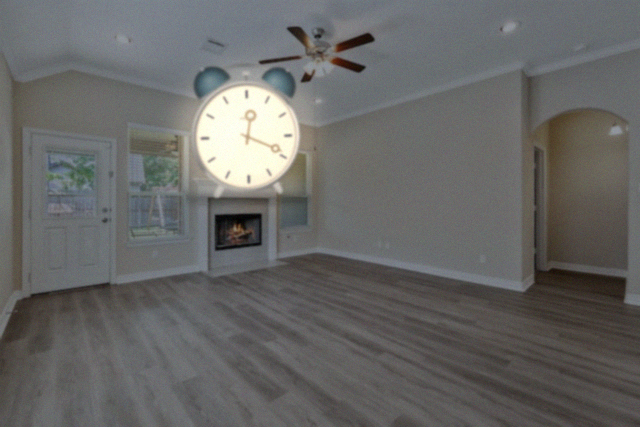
12:19
